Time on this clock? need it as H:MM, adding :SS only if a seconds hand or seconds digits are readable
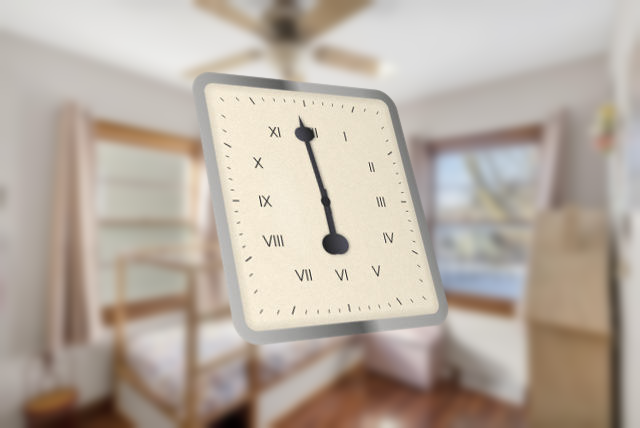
5:59
